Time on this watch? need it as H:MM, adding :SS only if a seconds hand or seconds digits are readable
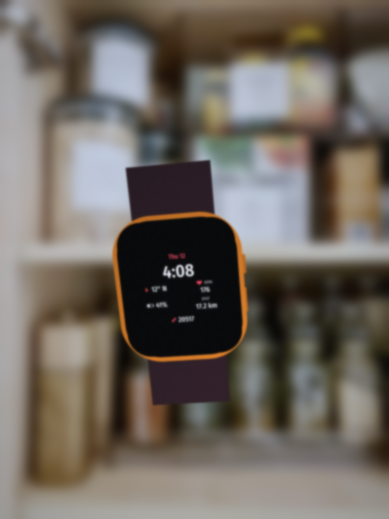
4:08
